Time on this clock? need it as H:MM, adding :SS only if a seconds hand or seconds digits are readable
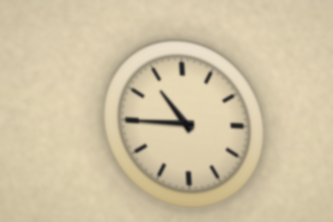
10:45
